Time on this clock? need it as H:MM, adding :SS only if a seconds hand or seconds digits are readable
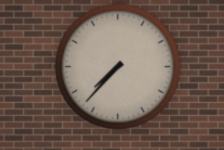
7:37
